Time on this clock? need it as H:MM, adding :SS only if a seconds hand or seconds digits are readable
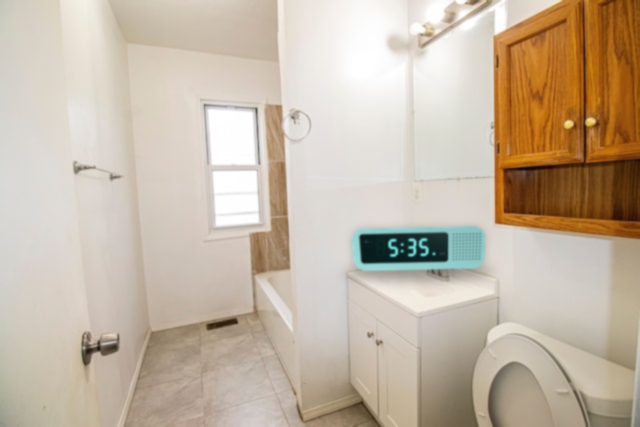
5:35
